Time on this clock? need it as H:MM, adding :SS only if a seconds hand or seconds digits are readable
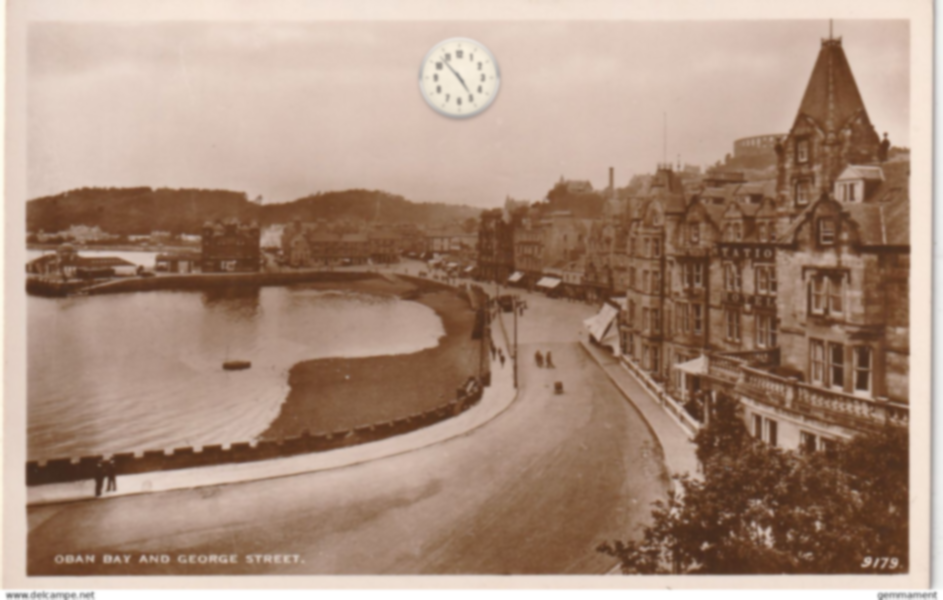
4:53
